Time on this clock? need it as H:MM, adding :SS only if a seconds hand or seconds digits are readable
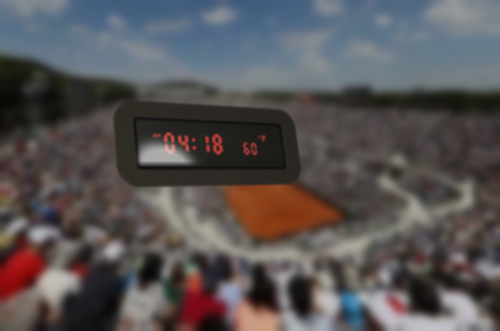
4:18
